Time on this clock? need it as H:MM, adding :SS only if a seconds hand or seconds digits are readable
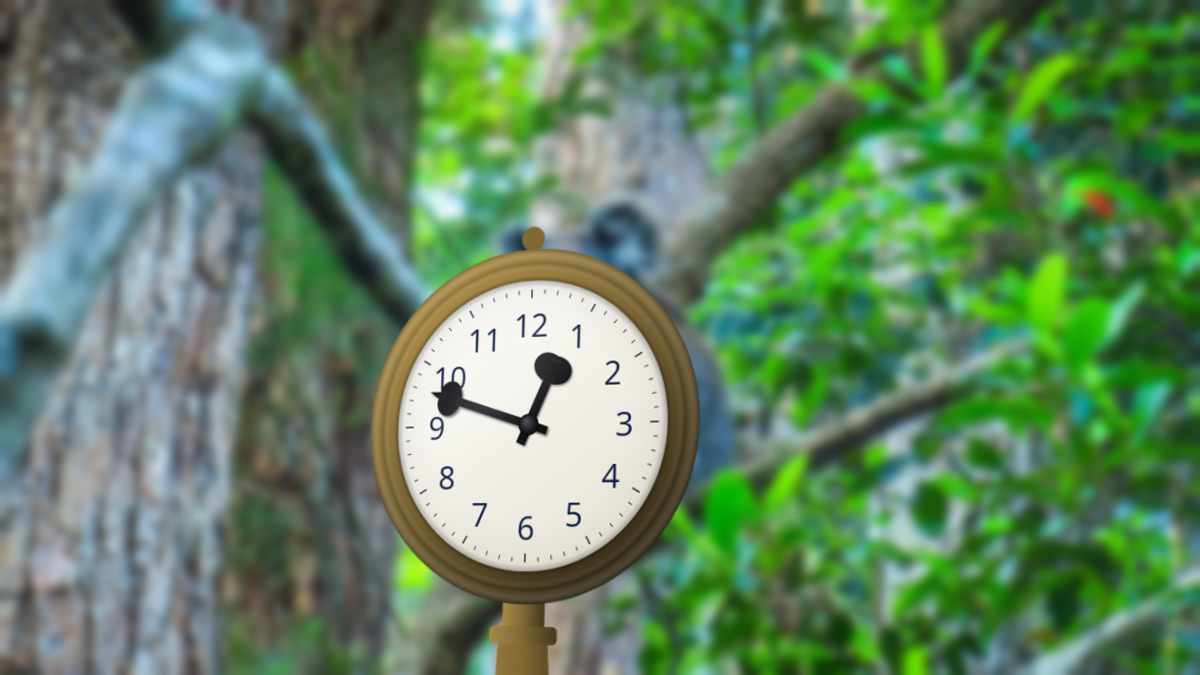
12:48
